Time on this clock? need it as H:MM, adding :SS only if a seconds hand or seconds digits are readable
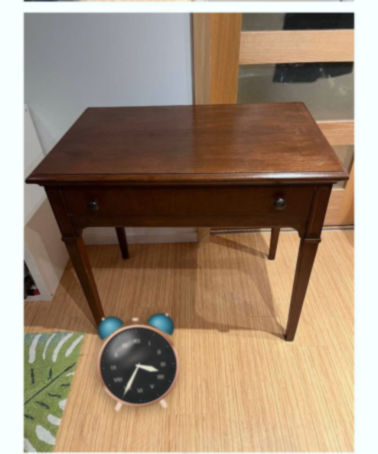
3:35
